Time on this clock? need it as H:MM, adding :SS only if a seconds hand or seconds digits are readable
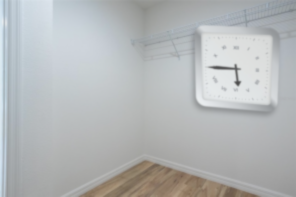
5:45
